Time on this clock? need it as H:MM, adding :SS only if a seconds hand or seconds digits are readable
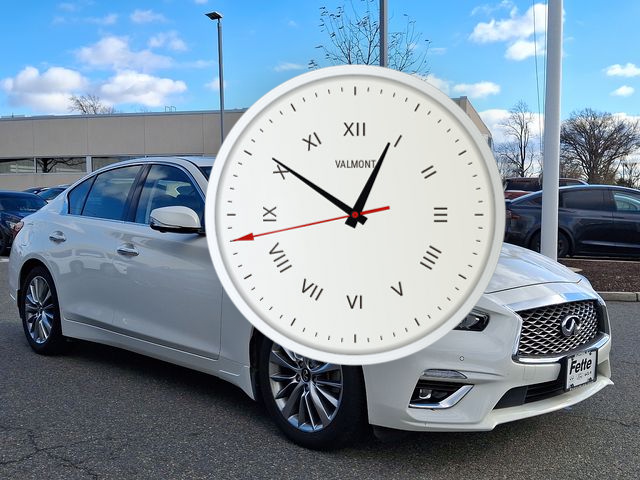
12:50:43
